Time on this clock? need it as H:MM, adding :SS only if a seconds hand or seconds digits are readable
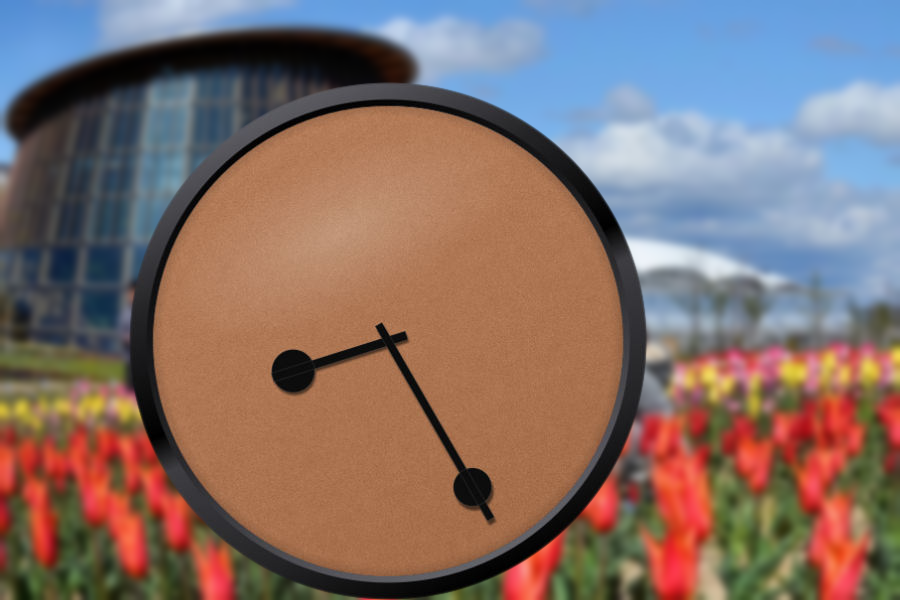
8:25
